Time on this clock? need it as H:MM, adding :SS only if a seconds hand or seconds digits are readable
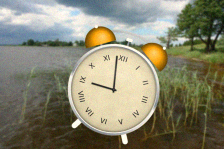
8:58
